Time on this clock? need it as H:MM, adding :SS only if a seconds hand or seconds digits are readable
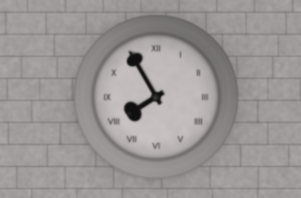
7:55
